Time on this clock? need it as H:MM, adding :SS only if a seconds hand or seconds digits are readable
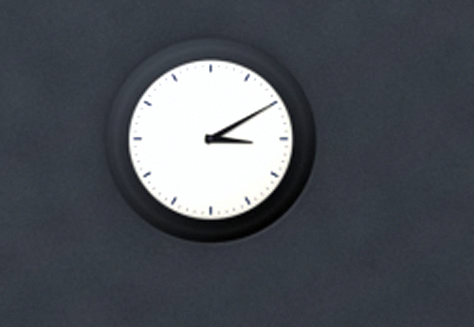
3:10
